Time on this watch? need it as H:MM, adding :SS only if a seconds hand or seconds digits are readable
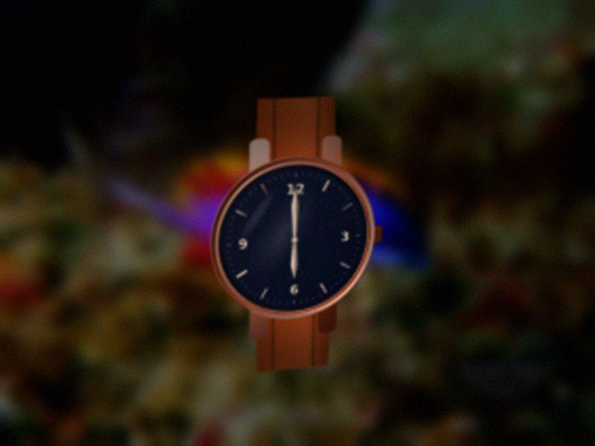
6:00
